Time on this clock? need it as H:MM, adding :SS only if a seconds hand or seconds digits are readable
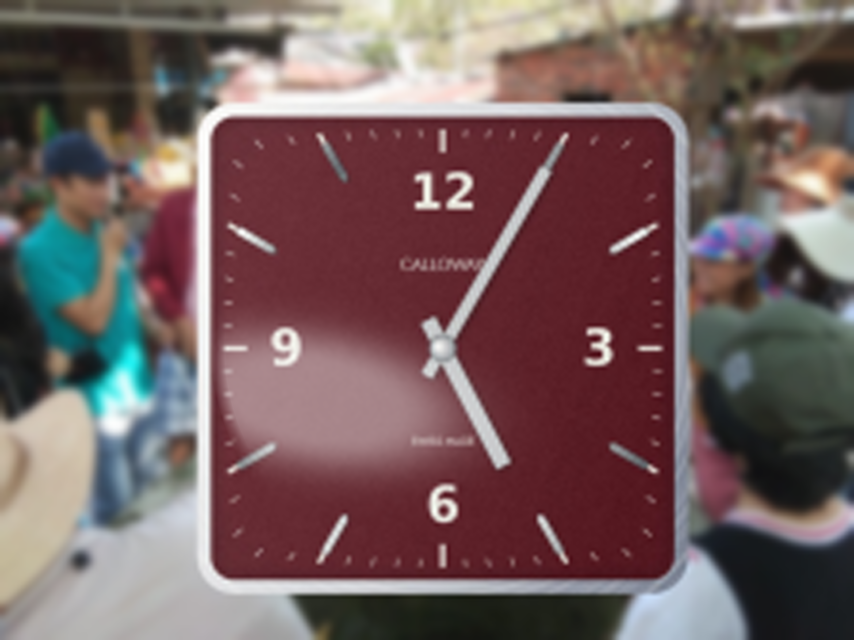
5:05
